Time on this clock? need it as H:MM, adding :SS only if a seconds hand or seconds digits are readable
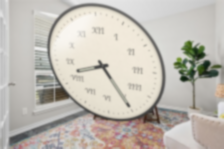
8:25
